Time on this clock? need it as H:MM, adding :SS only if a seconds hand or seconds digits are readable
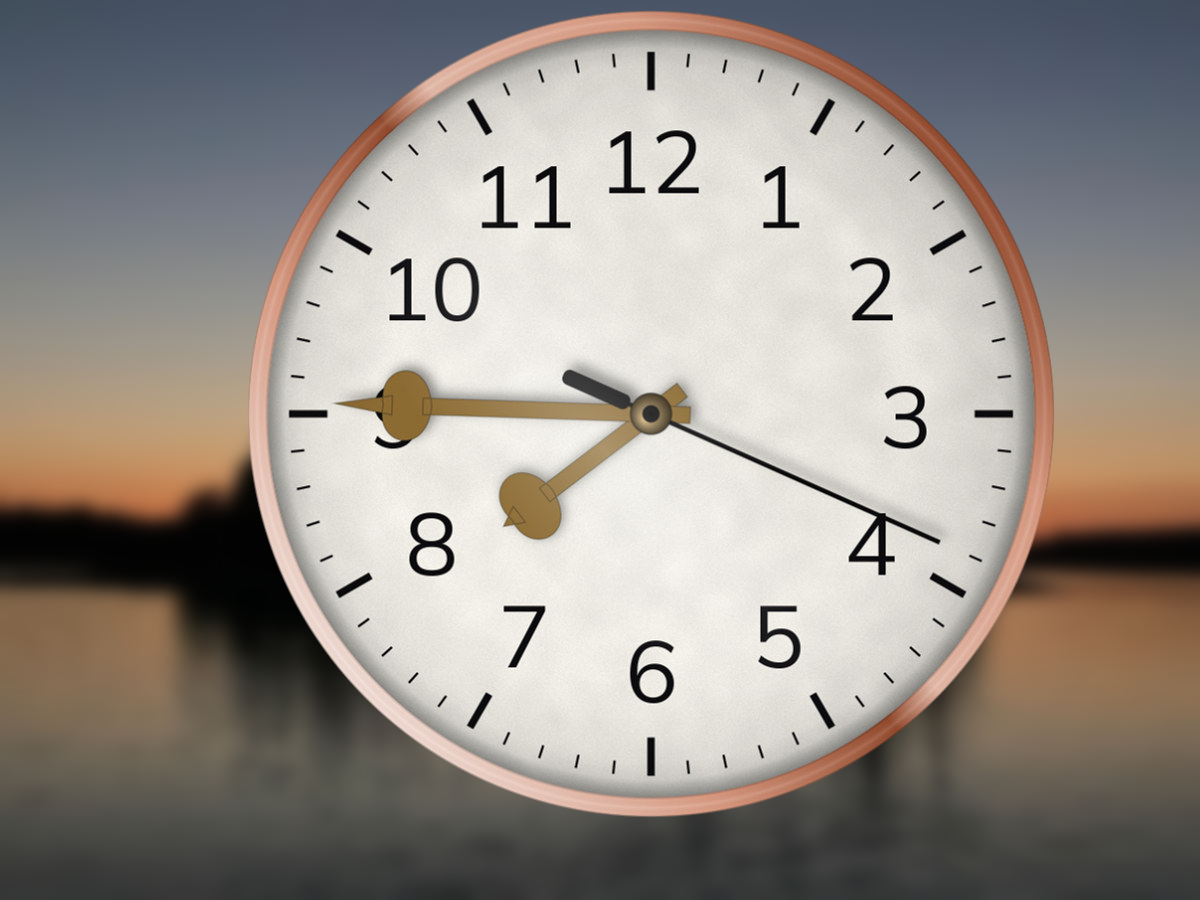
7:45:19
